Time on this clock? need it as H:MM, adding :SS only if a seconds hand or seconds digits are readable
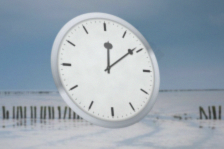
12:09
